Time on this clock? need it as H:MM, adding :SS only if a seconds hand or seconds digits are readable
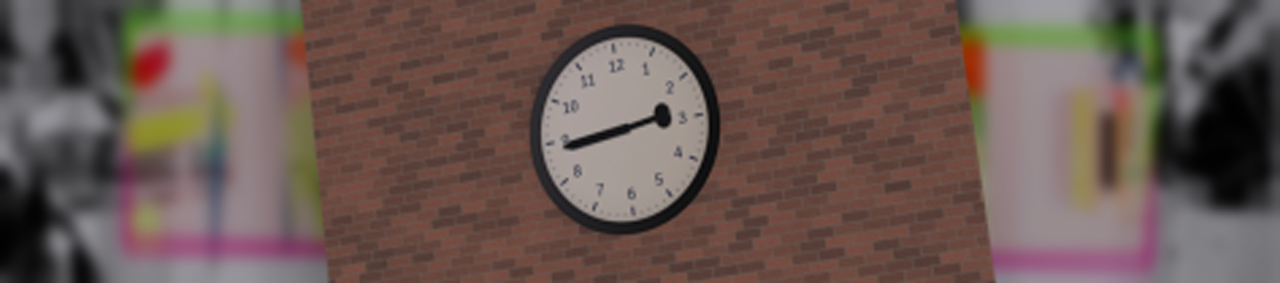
2:44
